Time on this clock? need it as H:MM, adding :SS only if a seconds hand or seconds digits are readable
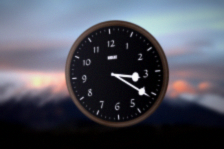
3:21
